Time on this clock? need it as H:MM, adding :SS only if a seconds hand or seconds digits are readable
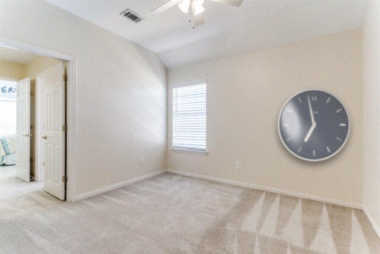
6:58
